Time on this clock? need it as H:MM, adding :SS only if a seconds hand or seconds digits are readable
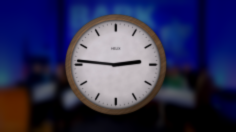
2:46
